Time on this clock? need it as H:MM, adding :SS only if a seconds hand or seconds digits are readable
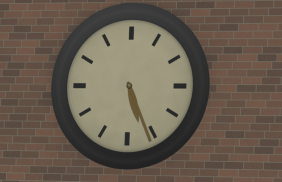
5:26
